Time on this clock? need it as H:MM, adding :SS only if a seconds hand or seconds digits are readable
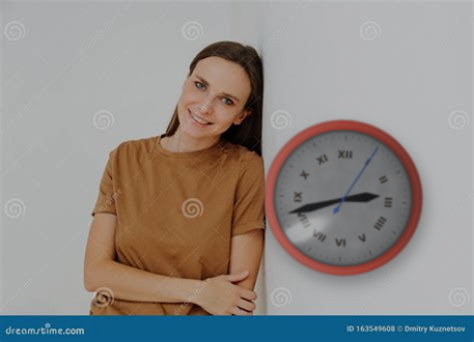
2:42:05
